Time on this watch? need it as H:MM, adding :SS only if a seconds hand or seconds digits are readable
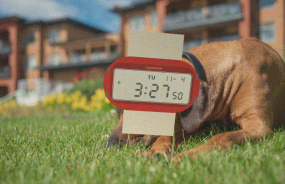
3:27:50
